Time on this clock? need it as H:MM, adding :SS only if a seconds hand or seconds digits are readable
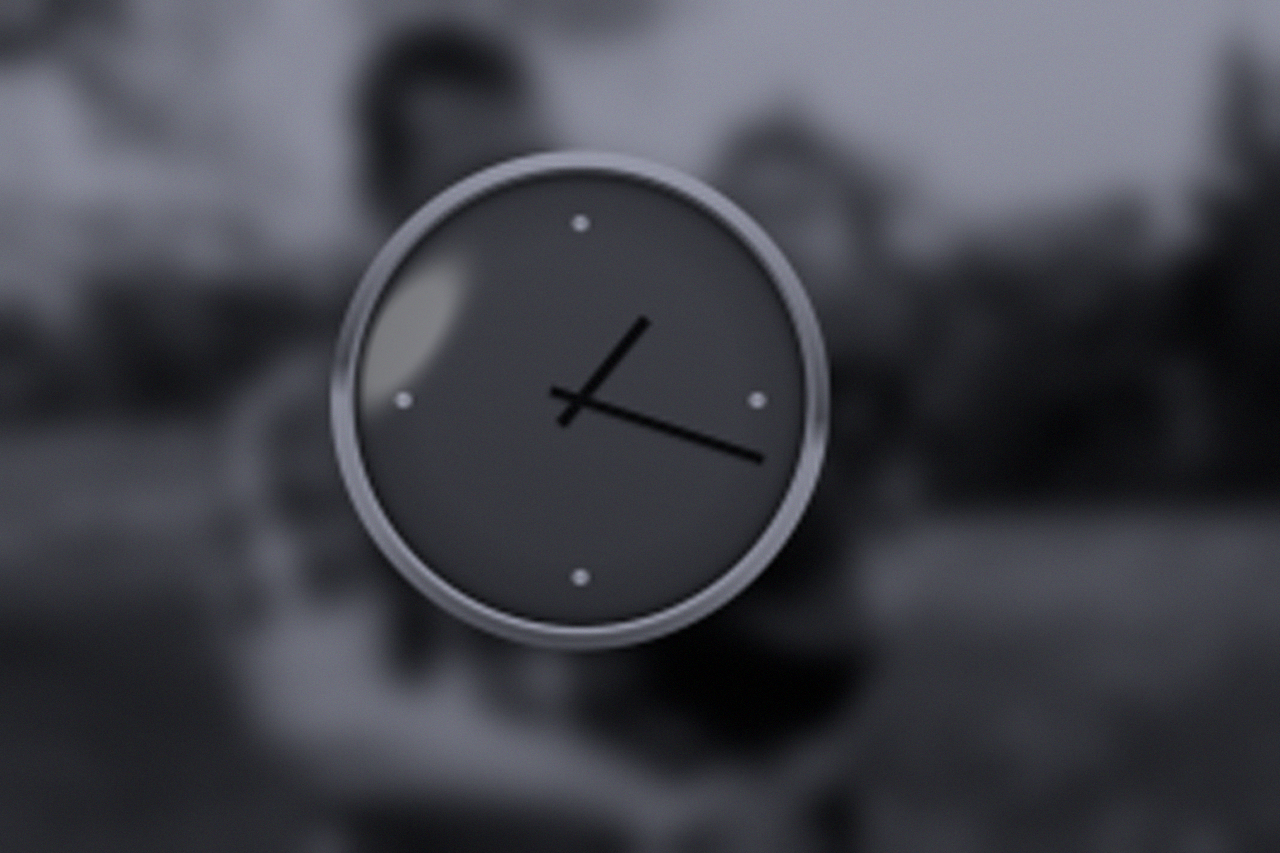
1:18
